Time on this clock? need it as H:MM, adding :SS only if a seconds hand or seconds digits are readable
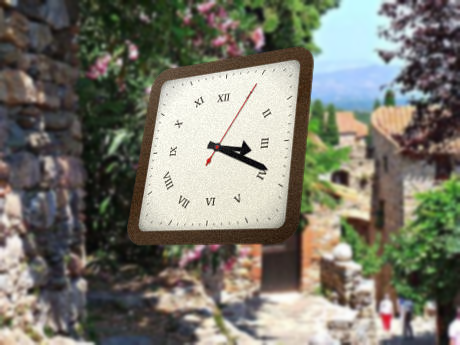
3:19:05
